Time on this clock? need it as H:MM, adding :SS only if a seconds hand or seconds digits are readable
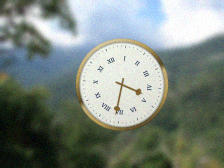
4:36
